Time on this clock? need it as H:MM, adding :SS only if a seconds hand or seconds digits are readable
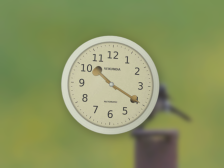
10:20
